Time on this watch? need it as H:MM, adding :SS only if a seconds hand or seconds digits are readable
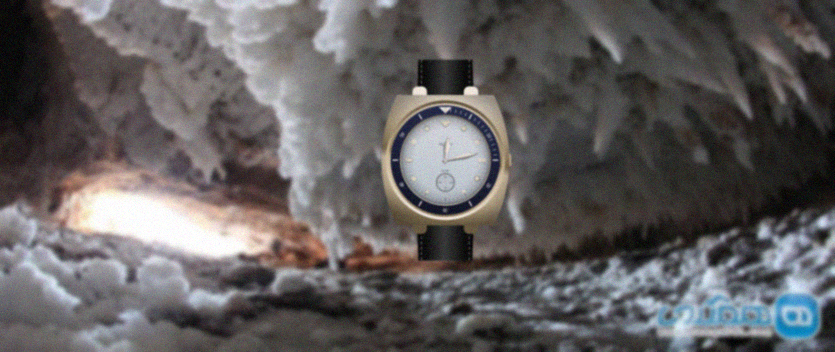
12:13
